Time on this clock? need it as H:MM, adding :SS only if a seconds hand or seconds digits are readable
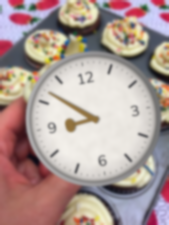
8:52
